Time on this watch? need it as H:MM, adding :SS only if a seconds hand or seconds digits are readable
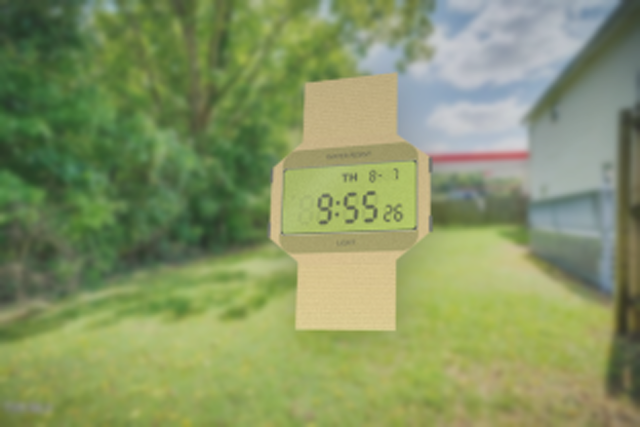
9:55:26
